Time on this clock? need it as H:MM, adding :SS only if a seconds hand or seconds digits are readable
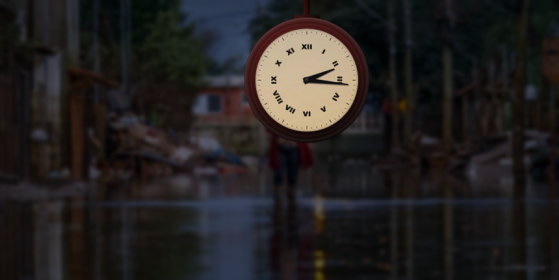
2:16
